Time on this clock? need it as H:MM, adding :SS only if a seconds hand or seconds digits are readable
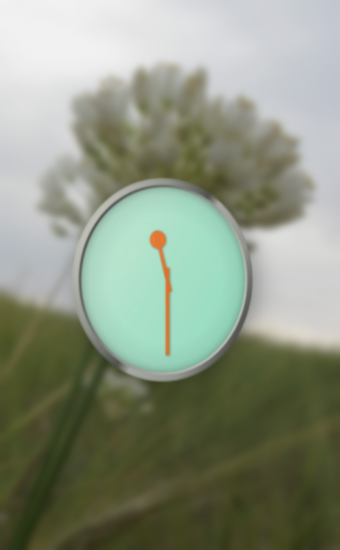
11:30
